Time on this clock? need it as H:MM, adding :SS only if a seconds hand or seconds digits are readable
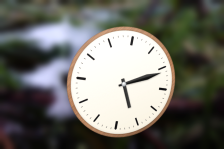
5:11
